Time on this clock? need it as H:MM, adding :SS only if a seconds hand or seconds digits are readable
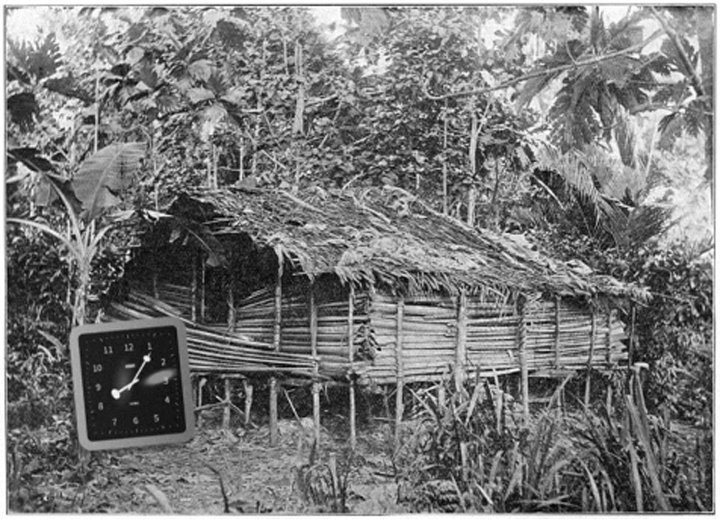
8:06
